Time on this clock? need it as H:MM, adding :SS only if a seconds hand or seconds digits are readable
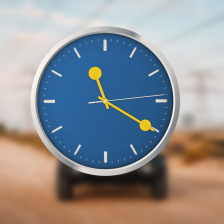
11:20:14
